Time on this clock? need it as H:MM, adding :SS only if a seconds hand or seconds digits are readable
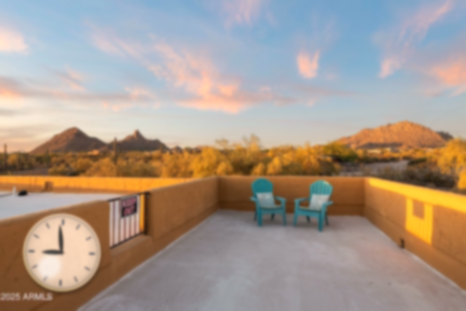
8:59
